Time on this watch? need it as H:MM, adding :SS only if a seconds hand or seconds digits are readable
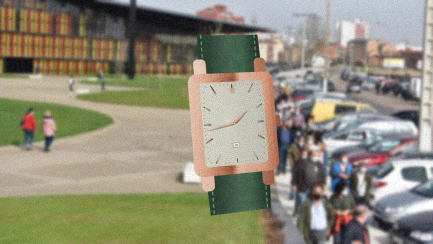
1:43
